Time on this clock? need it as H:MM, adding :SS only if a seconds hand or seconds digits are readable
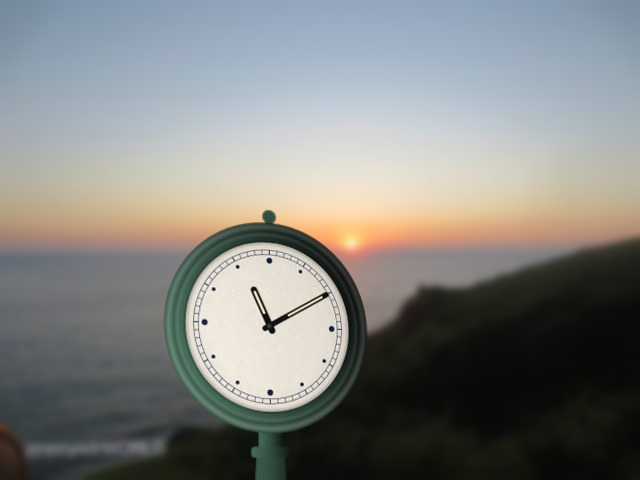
11:10
